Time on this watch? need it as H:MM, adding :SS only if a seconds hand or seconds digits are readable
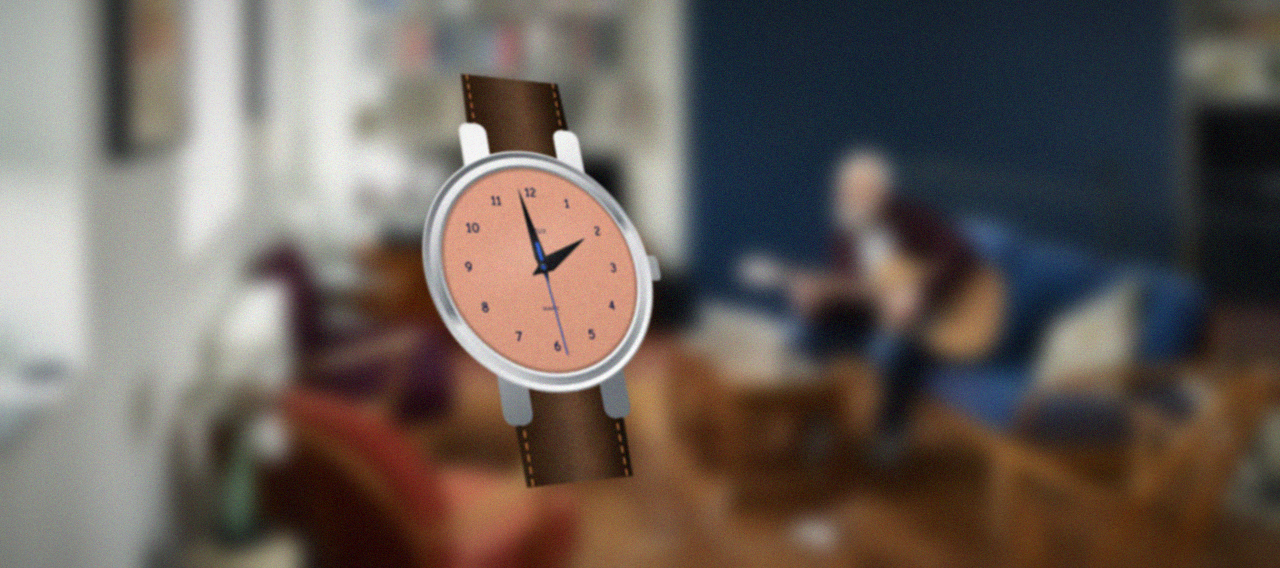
1:58:29
